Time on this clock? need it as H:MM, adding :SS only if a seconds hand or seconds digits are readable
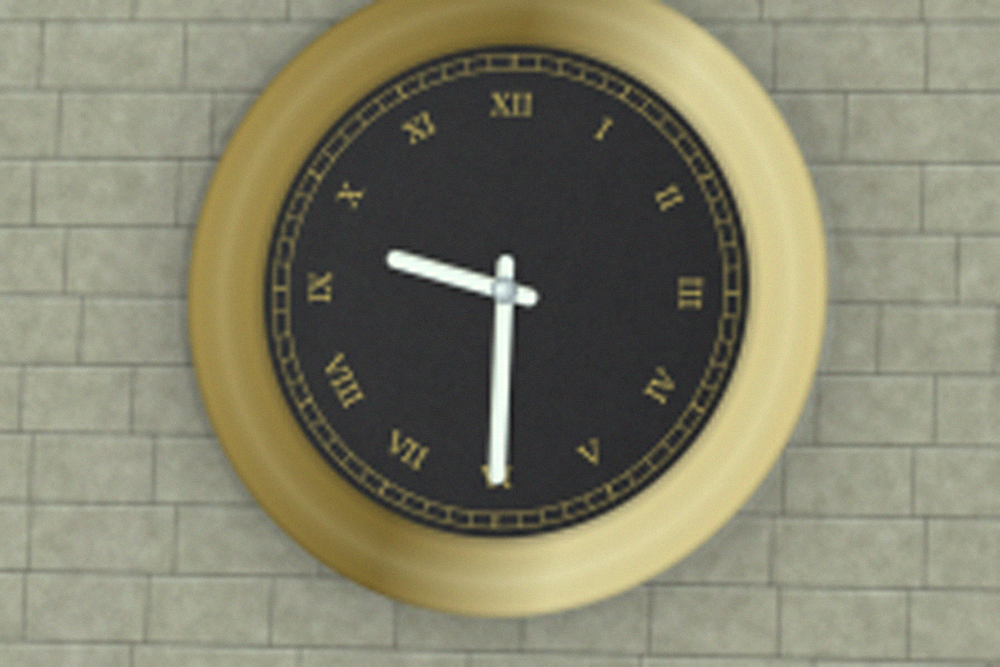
9:30
